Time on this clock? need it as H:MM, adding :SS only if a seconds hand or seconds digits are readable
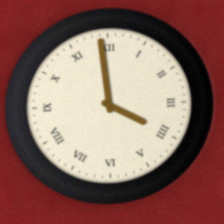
3:59
